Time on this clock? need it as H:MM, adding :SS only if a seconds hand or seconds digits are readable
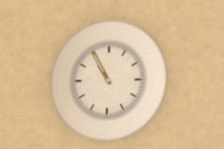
10:55
